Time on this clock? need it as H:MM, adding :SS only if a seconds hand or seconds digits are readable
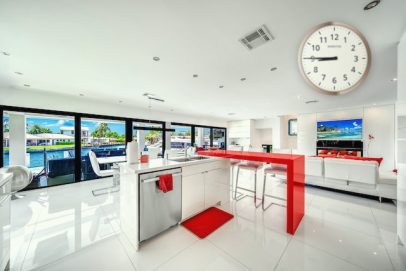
8:45
